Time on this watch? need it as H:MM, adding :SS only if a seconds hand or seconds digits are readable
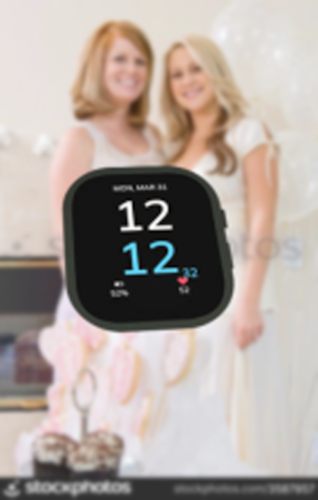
12:12
